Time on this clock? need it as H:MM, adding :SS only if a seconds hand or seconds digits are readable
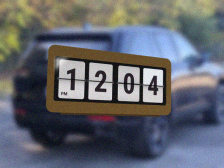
12:04
